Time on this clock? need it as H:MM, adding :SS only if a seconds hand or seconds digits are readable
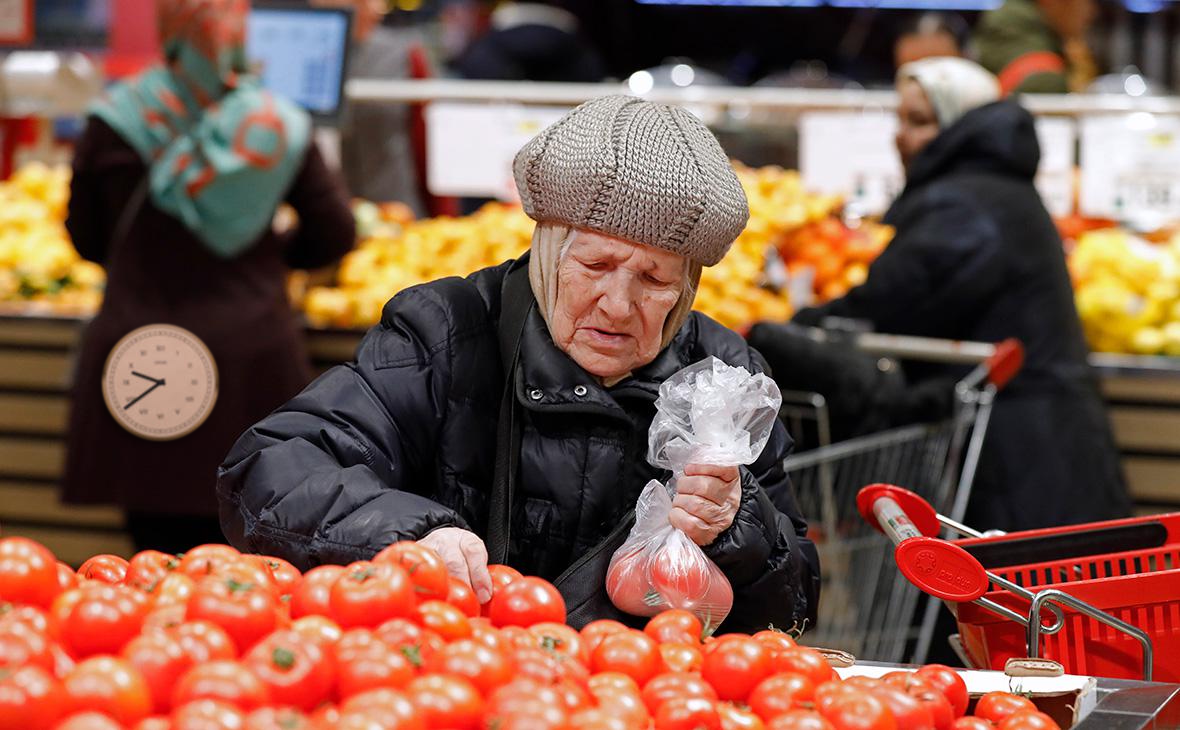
9:39
